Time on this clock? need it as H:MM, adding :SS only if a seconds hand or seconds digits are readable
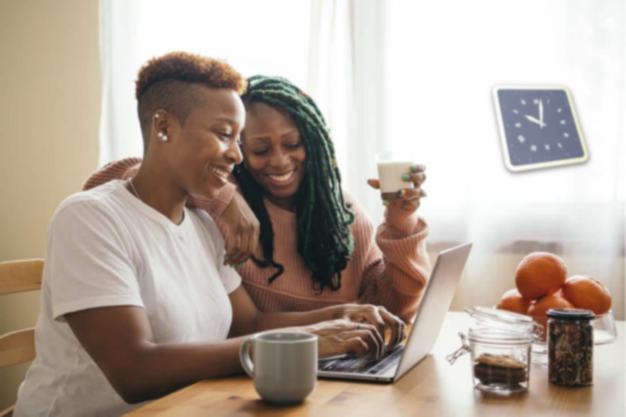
10:02
